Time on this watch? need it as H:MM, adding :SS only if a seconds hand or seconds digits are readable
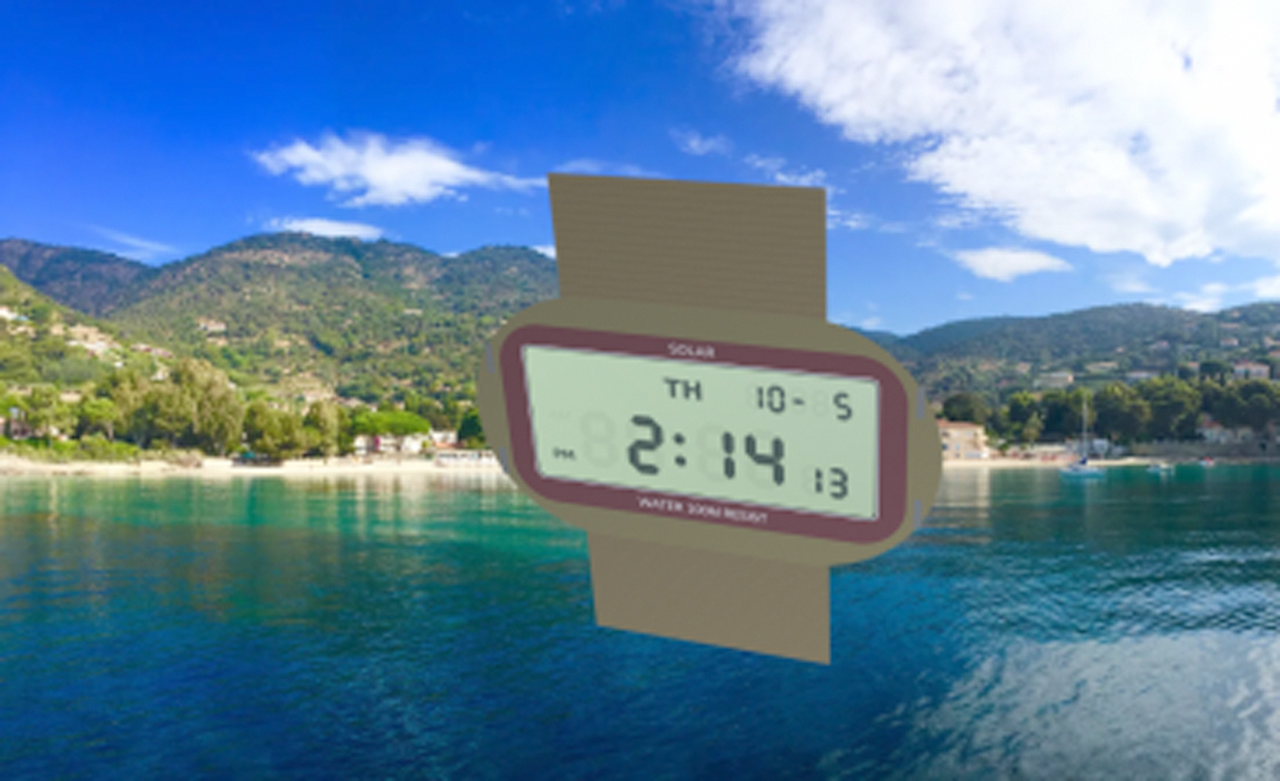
2:14:13
